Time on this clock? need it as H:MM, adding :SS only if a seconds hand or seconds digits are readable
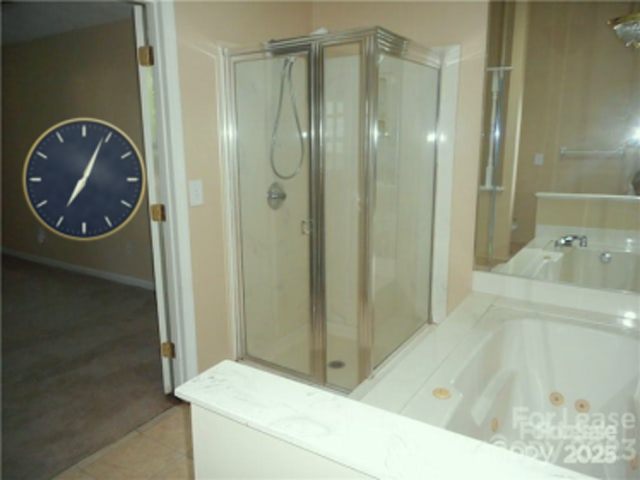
7:04
